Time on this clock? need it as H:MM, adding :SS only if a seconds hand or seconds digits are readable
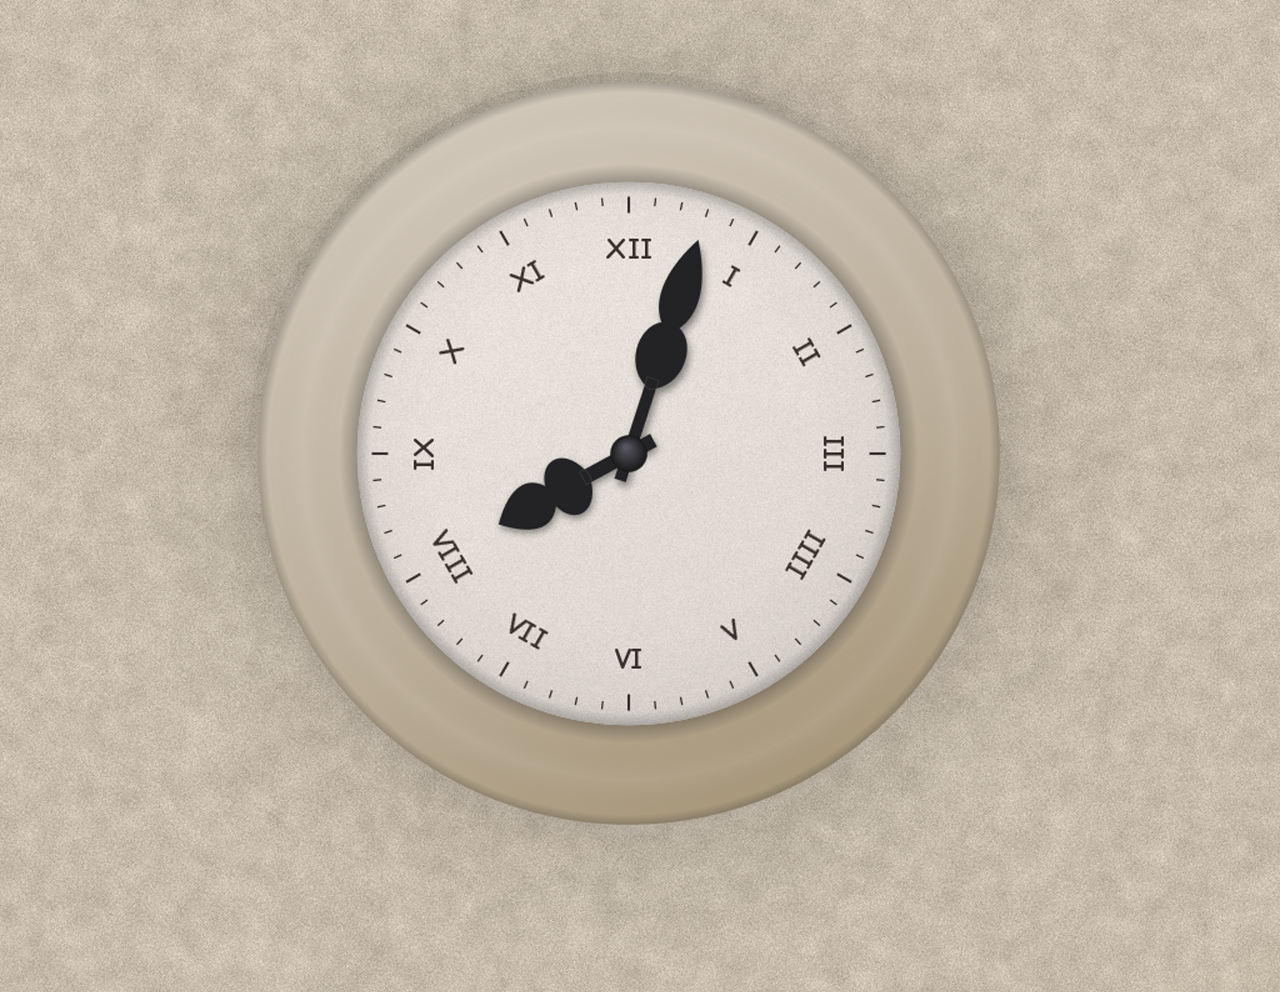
8:03
